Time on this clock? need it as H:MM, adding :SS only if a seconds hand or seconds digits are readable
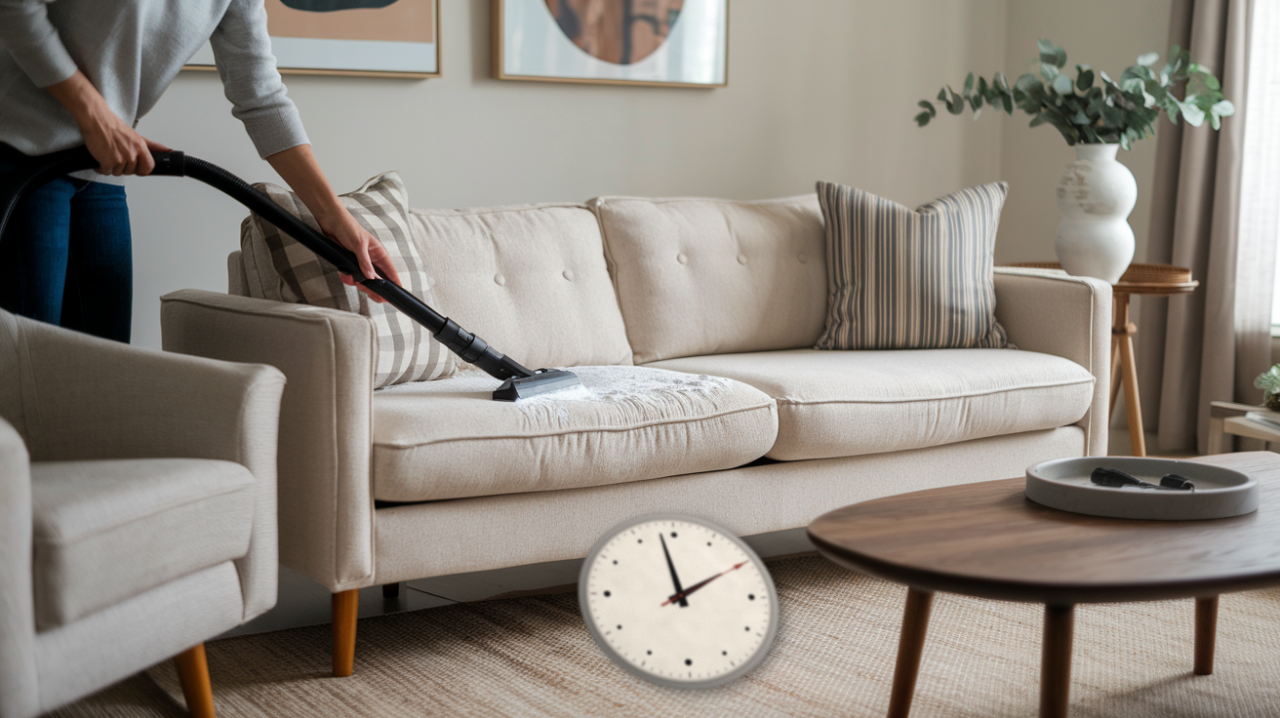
1:58:10
